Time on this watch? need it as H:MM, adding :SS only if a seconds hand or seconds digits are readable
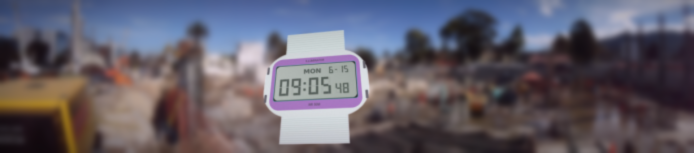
9:05:48
